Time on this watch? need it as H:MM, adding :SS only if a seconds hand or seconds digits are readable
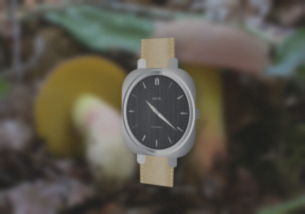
10:21
